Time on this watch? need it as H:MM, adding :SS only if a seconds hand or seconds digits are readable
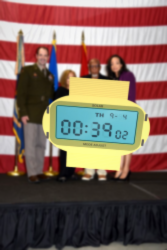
0:39:02
